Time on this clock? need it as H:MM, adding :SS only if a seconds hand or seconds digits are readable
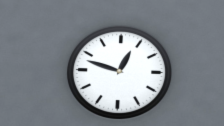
12:48
